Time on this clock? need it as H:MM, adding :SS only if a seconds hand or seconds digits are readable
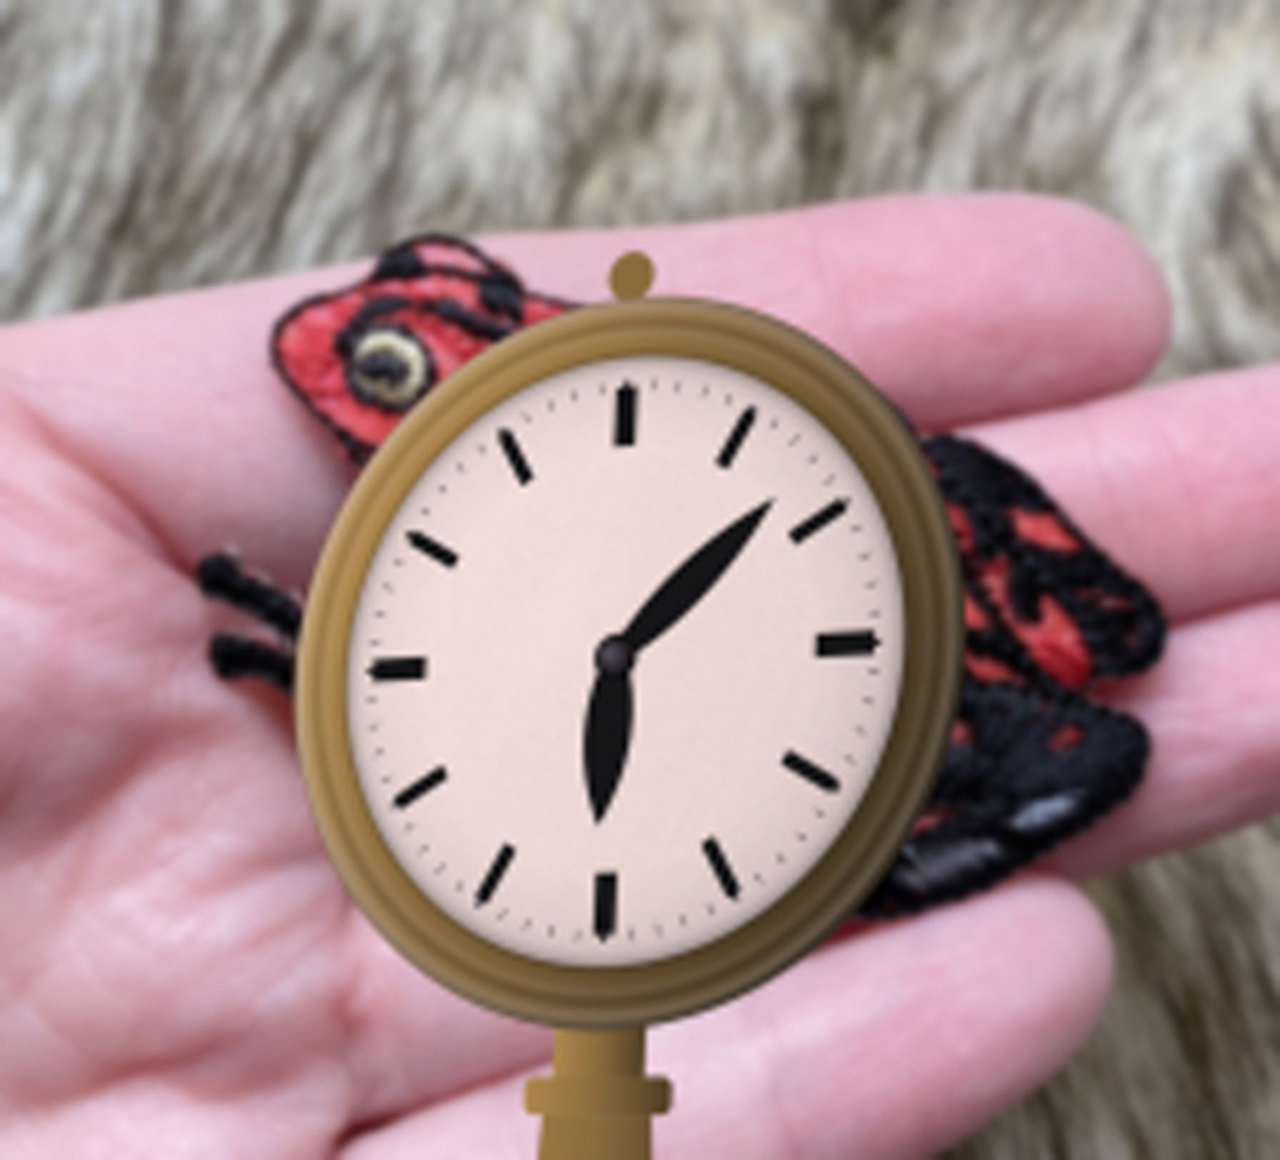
6:08
